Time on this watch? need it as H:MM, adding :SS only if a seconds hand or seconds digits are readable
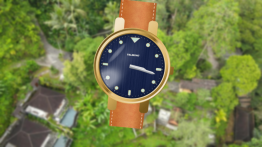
3:17
